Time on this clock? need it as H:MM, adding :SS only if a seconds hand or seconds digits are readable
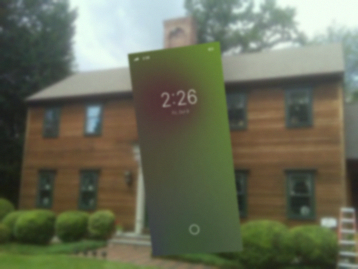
2:26
